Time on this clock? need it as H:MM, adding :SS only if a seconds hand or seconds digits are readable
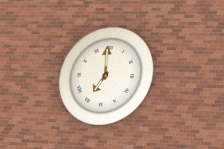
6:59
